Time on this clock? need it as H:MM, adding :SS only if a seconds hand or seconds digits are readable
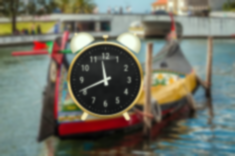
11:41
